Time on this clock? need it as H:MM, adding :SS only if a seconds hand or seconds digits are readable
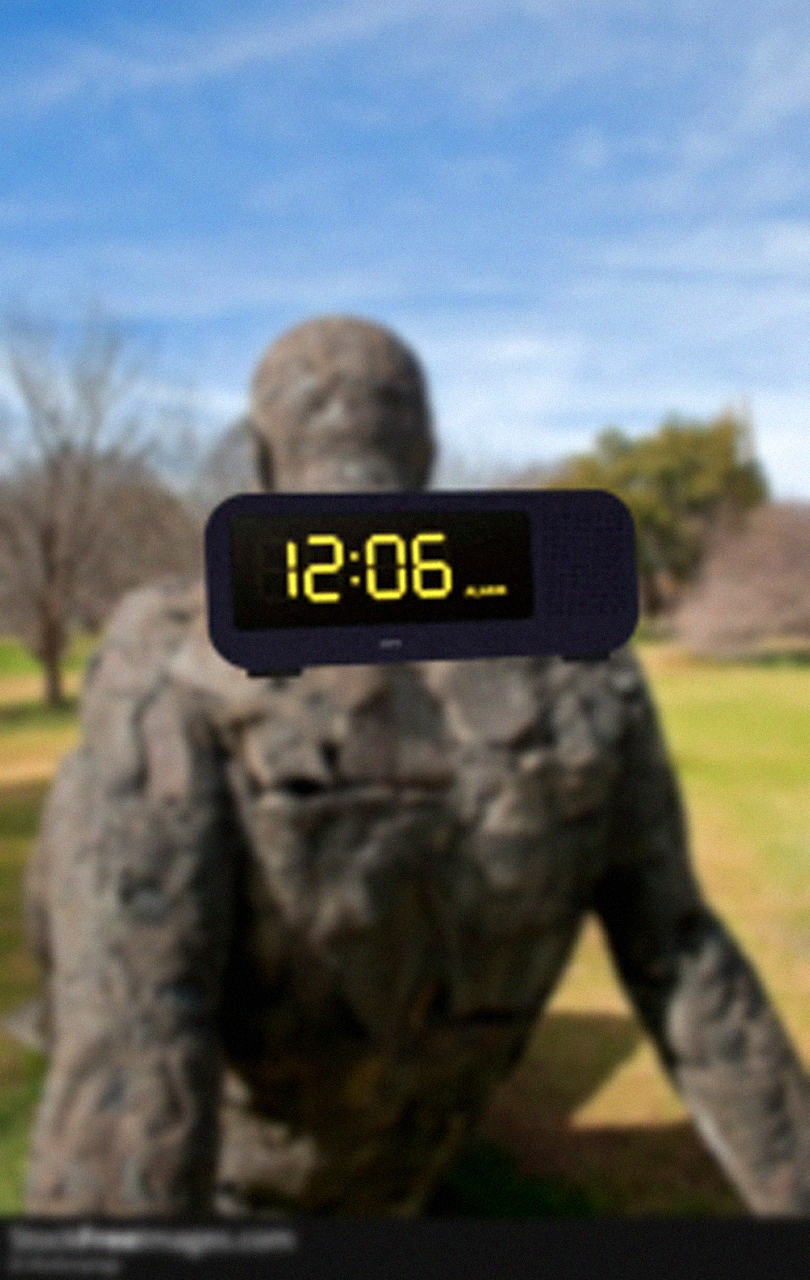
12:06
